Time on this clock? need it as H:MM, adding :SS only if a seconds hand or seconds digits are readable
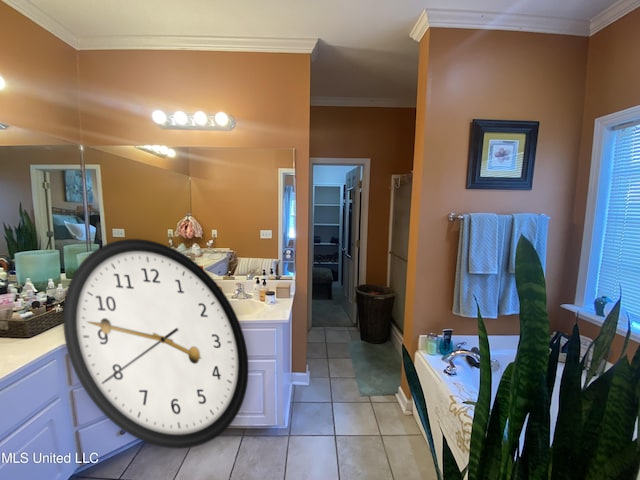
3:46:40
